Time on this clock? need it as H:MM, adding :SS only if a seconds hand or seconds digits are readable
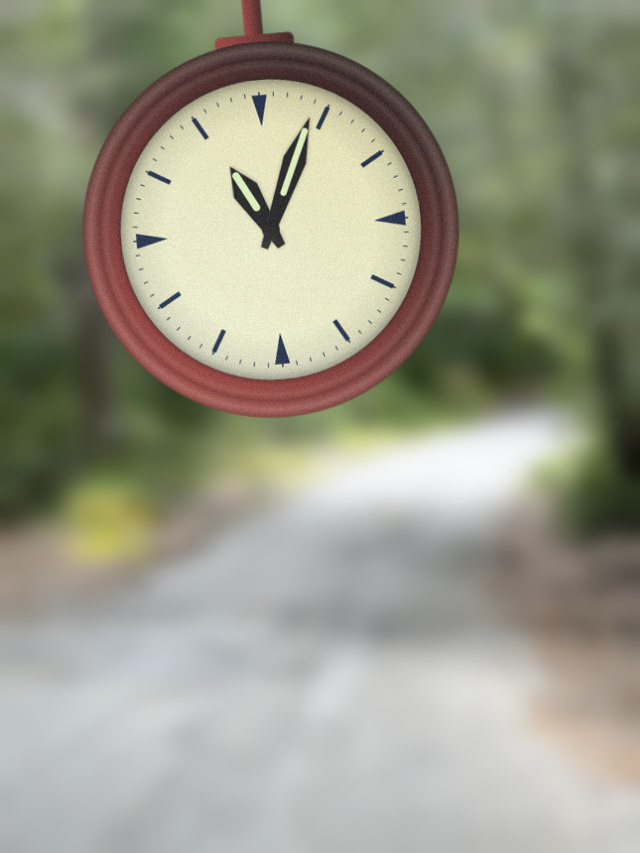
11:04
